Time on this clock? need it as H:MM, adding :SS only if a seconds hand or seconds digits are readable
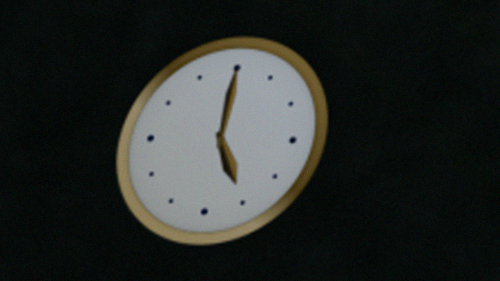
5:00
